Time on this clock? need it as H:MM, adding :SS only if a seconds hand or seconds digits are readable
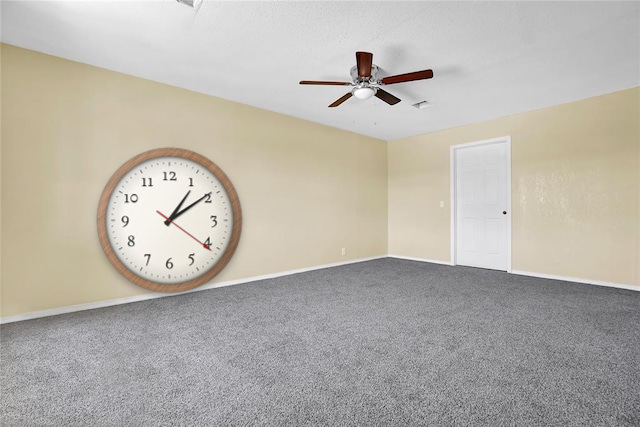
1:09:21
